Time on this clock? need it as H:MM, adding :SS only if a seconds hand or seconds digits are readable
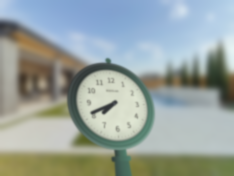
7:41
